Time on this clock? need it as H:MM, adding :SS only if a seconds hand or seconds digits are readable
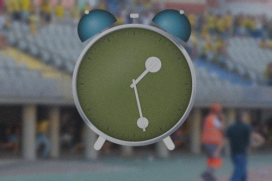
1:28
